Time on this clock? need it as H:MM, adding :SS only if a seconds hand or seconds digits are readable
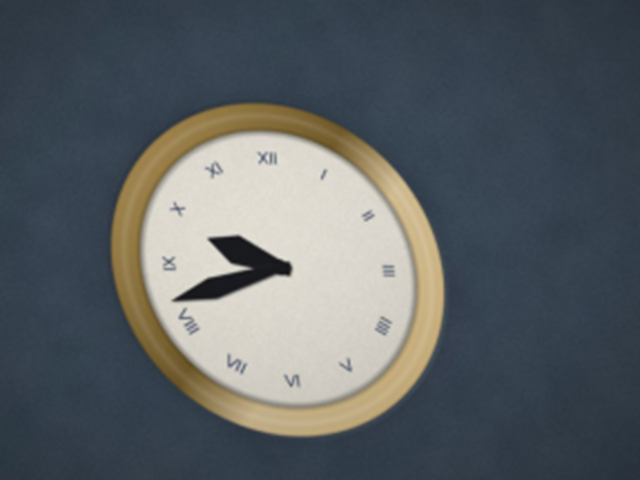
9:42
